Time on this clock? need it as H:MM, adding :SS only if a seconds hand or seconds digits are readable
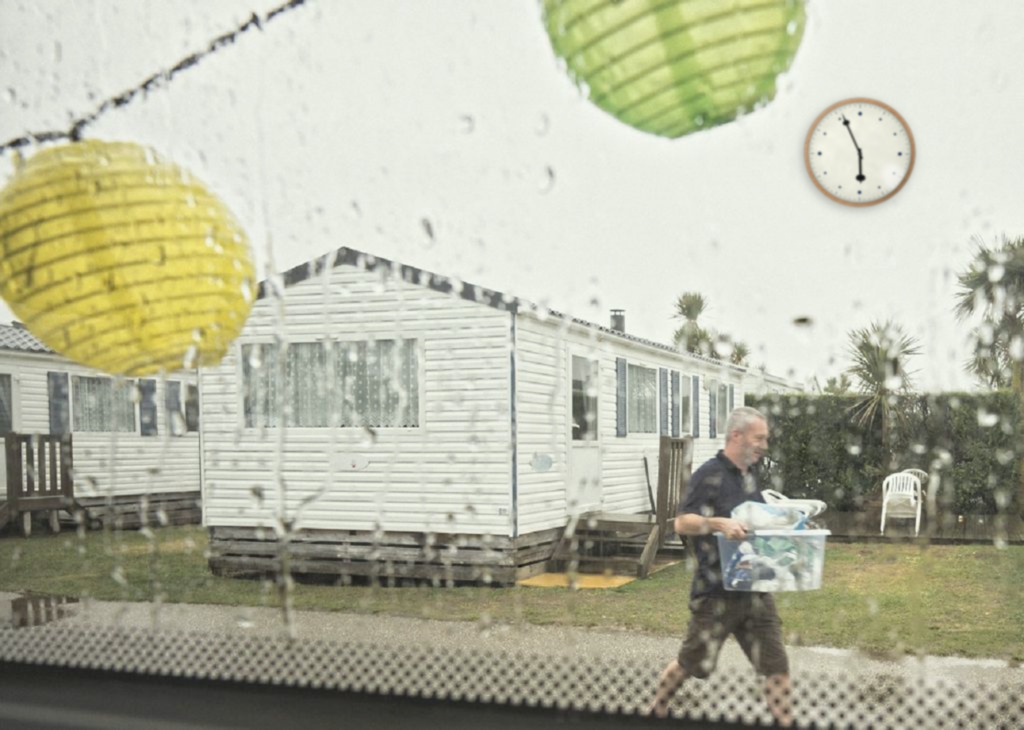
5:56
